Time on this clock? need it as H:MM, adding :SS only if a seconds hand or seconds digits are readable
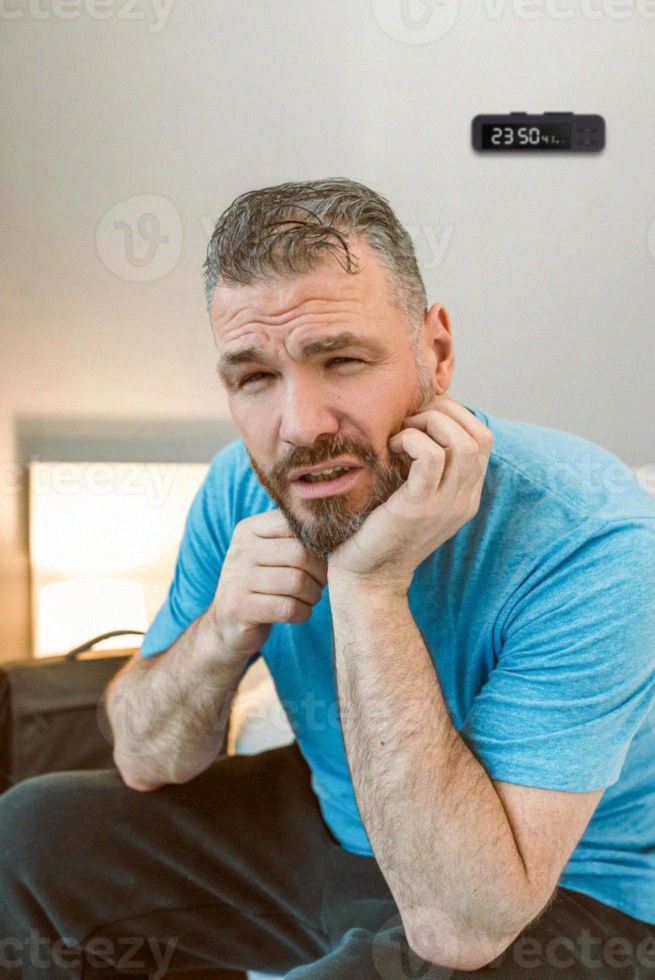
23:50
